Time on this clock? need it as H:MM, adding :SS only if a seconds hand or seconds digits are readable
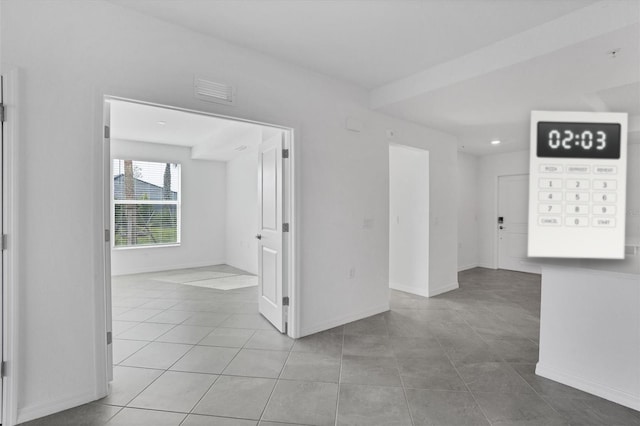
2:03
